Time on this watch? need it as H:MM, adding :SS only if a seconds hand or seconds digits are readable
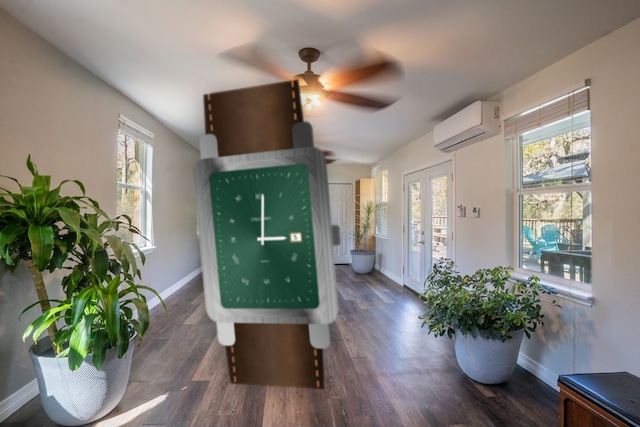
3:01
